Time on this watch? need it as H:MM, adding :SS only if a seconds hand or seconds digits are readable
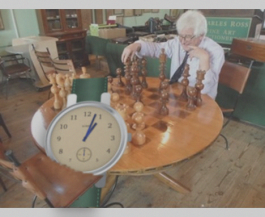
1:03
